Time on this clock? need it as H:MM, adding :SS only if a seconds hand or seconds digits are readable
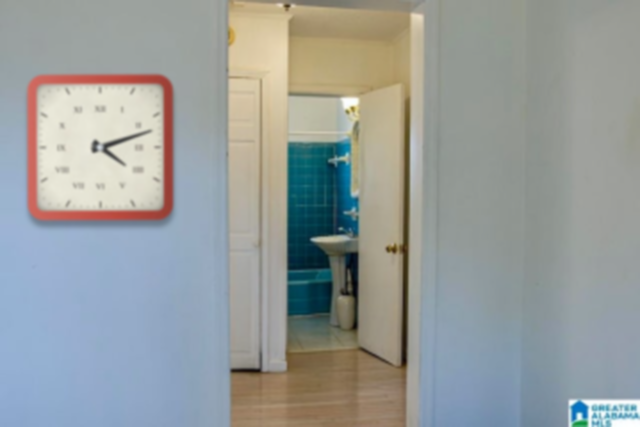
4:12
